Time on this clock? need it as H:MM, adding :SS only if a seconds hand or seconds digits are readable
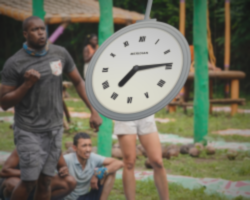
7:14
